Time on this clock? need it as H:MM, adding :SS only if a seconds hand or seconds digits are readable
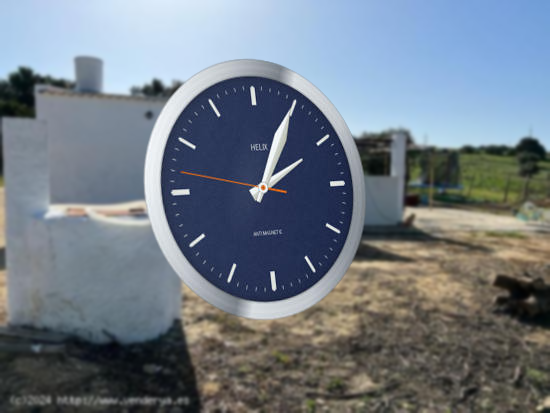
2:04:47
